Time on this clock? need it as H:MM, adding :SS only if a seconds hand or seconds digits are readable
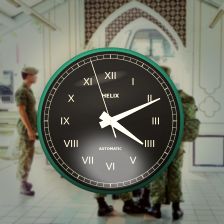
4:10:57
